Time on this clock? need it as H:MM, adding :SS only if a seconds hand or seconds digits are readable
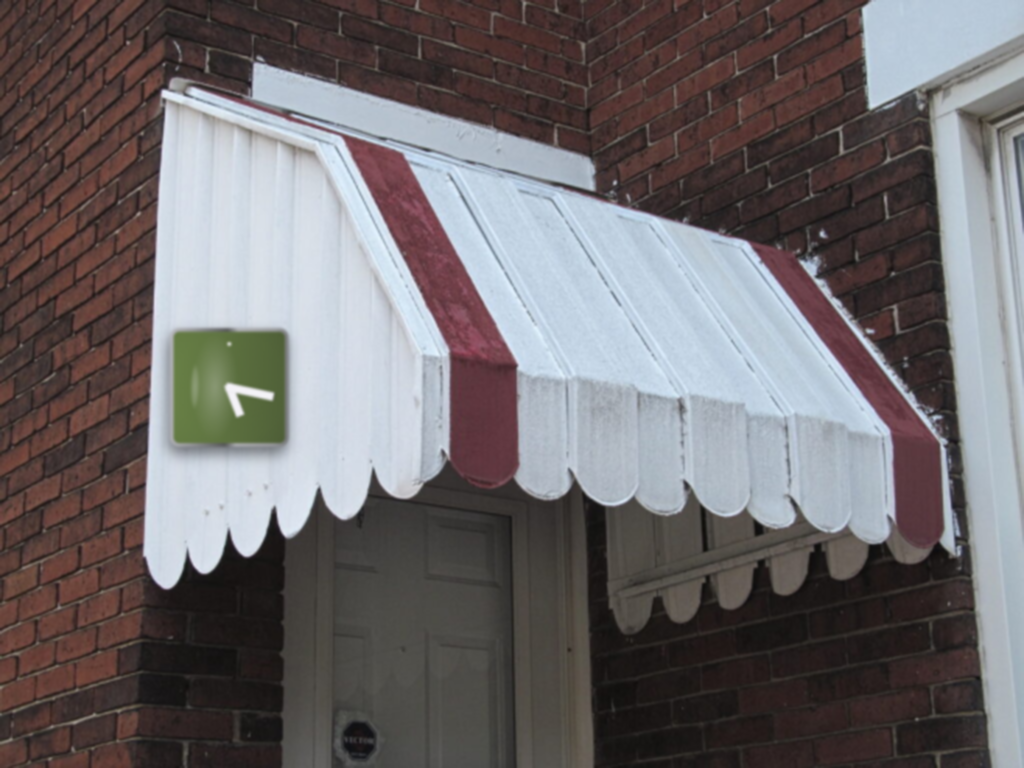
5:17
